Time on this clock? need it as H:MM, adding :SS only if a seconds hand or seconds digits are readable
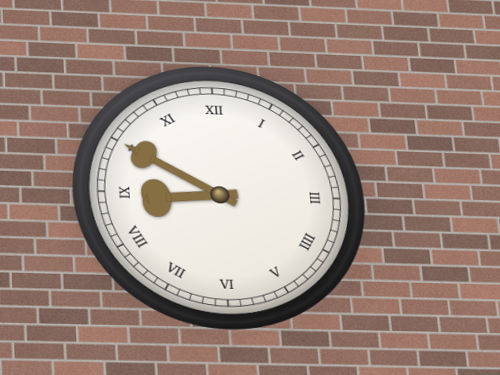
8:50
